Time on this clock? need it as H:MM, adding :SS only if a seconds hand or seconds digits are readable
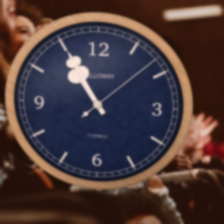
10:55:08
